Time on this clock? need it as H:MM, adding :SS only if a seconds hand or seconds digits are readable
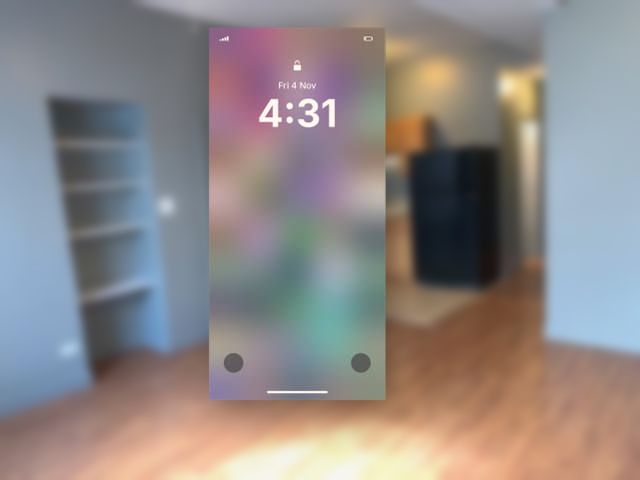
4:31
